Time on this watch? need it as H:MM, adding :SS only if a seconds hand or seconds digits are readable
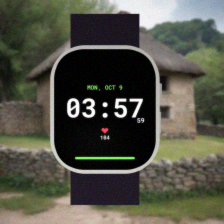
3:57
